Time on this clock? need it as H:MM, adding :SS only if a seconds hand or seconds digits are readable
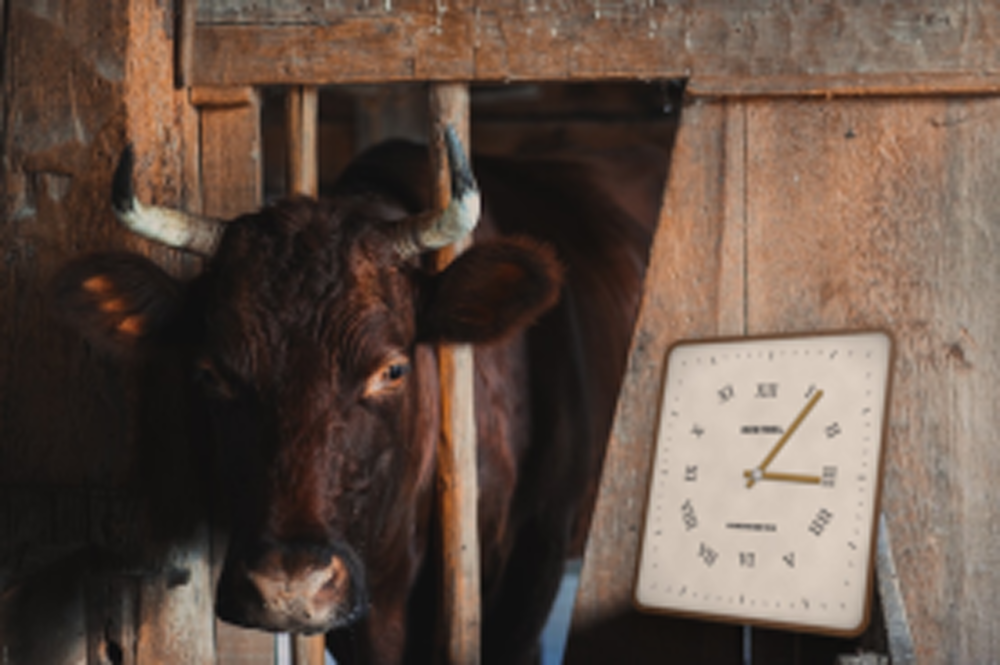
3:06
